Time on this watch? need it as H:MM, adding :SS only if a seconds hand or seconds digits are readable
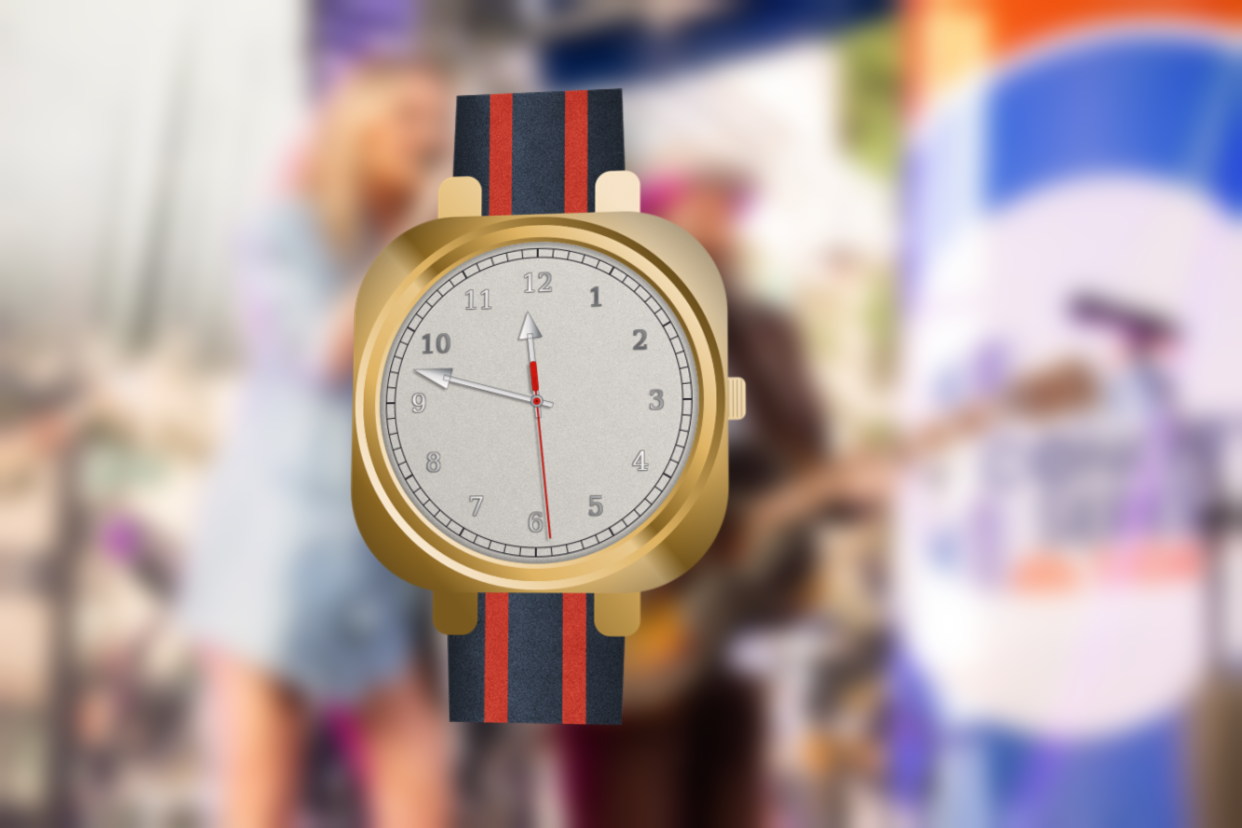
11:47:29
